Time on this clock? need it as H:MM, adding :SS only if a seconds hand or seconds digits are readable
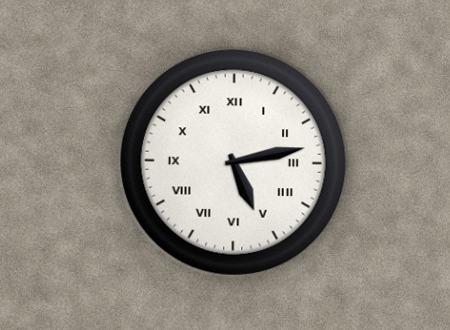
5:13
